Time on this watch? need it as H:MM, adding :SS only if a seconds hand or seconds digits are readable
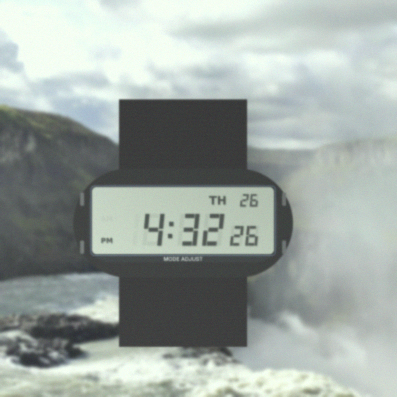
4:32:26
